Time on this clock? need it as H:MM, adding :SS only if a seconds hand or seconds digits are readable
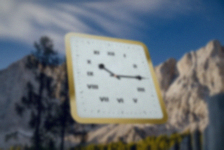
10:15
